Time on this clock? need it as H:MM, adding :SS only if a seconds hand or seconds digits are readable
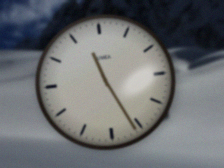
11:26
